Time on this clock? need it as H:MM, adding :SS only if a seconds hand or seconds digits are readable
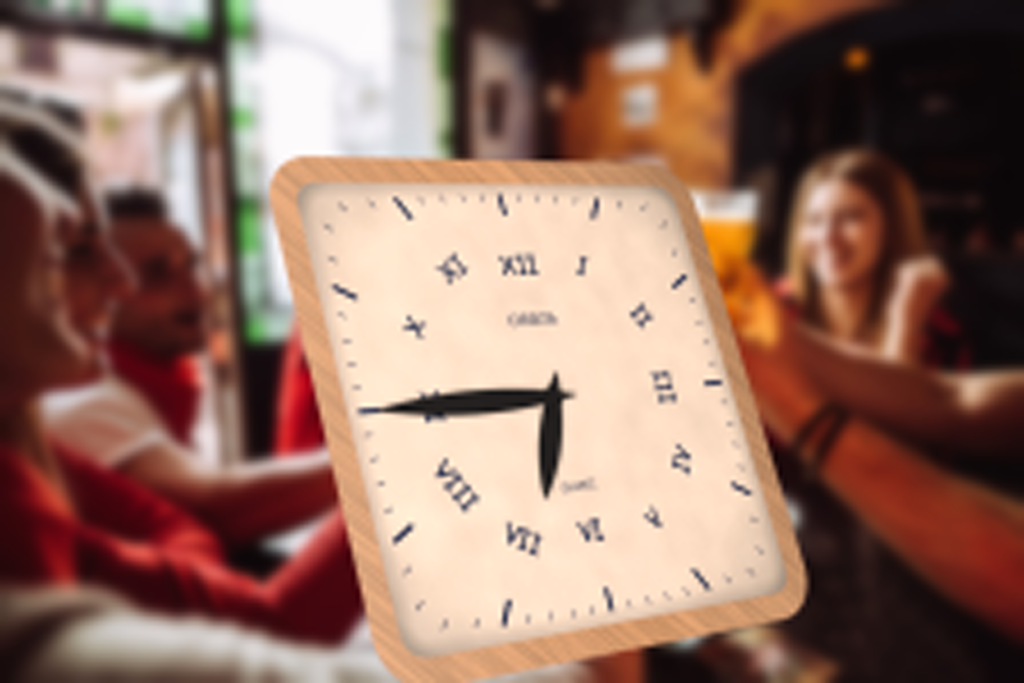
6:45
